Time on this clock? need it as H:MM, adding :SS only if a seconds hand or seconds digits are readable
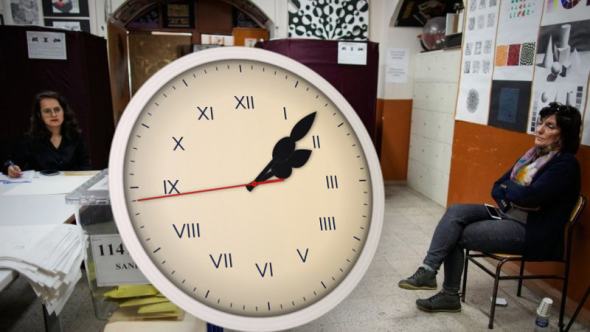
2:07:44
